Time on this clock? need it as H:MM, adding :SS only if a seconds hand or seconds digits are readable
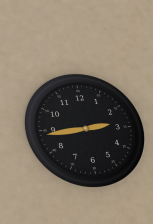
2:44
